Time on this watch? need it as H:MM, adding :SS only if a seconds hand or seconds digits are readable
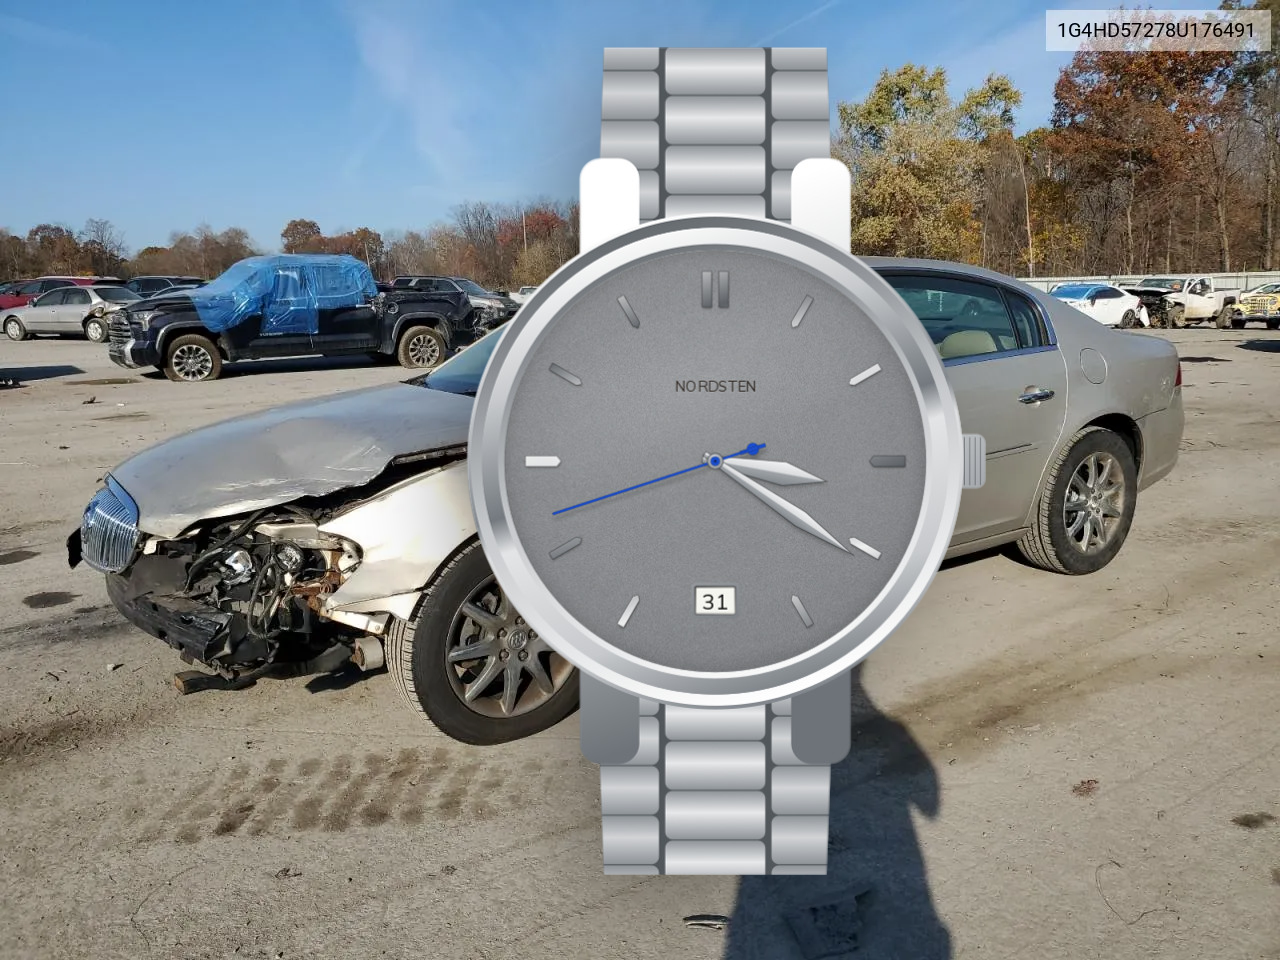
3:20:42
